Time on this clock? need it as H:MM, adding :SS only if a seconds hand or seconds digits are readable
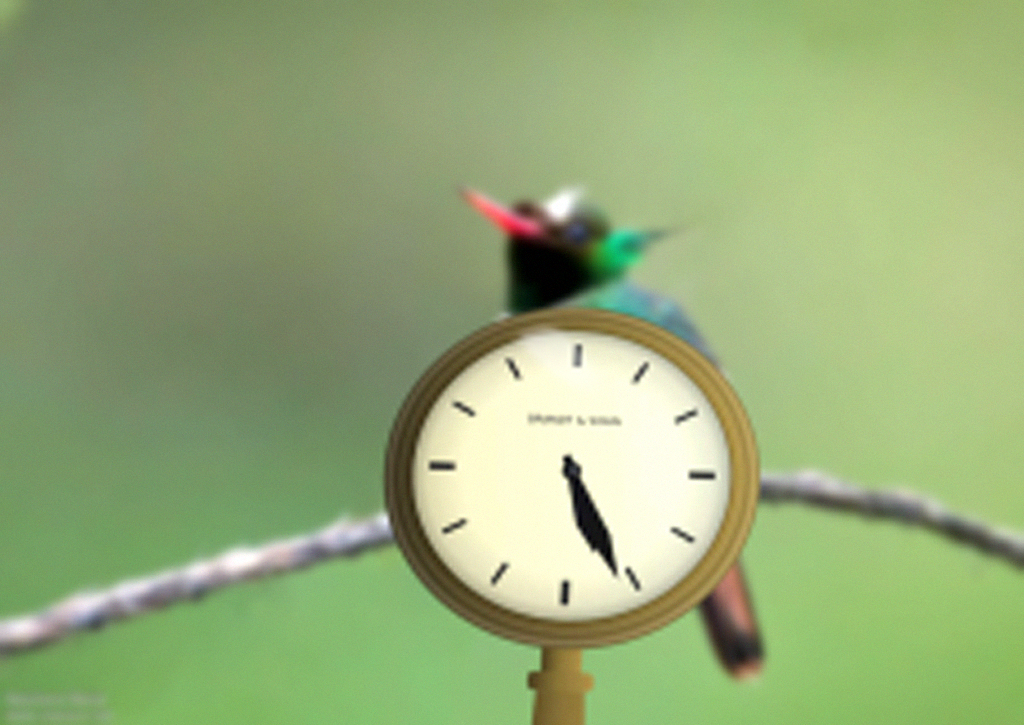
5:26
